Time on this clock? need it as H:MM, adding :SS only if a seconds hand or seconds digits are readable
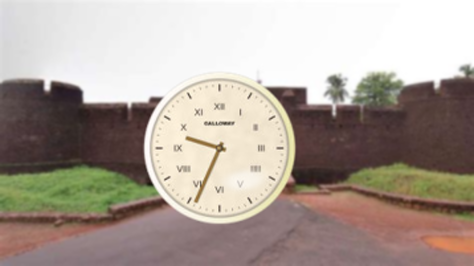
9:34
